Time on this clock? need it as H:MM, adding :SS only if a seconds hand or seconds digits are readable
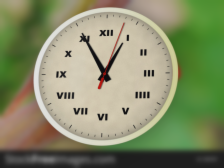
12:55:03
